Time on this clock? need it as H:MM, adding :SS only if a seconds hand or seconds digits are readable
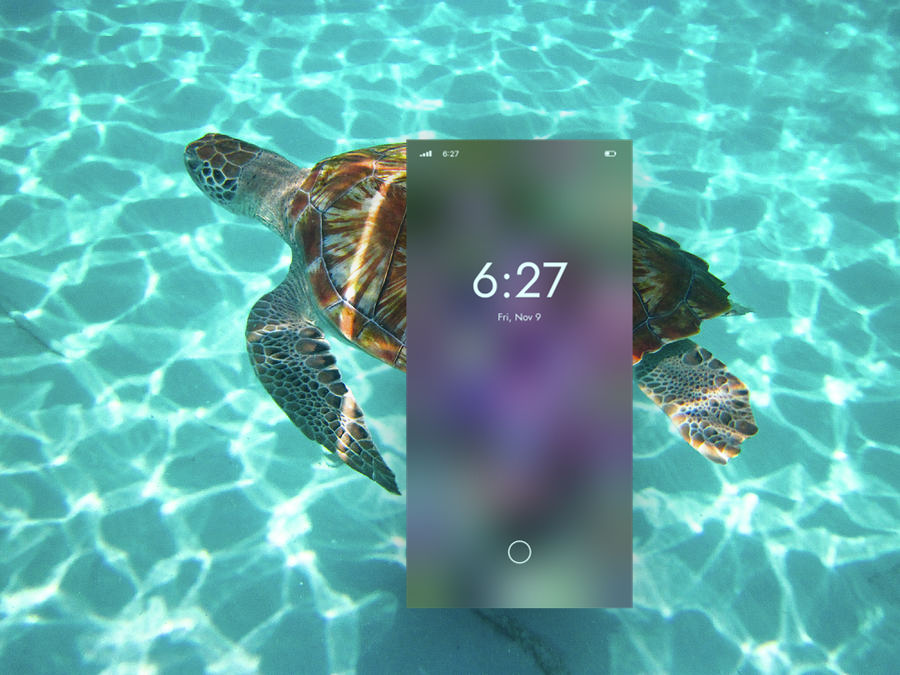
6:27
